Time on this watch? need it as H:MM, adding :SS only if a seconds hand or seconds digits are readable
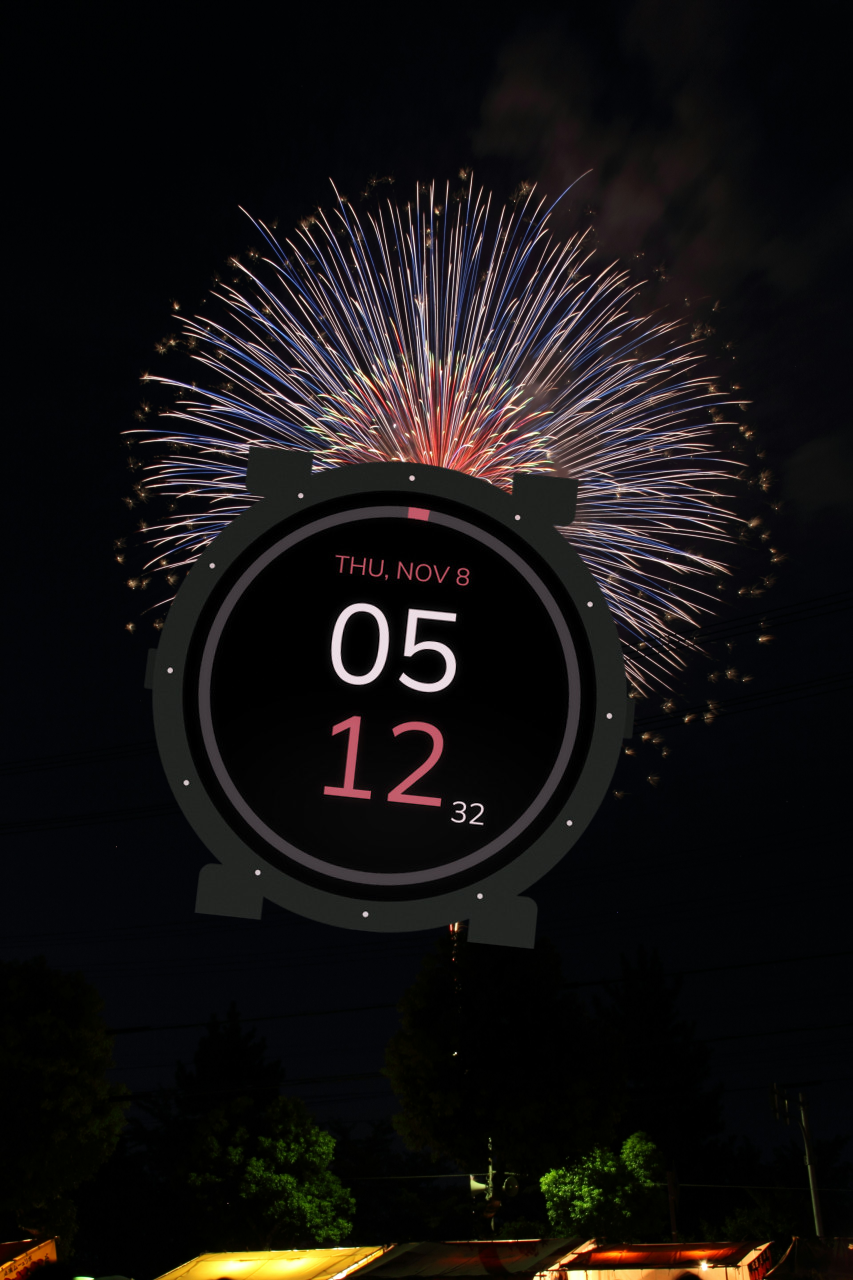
5:12:32
